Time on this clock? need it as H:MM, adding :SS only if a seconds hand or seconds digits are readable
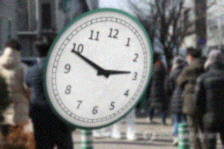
2:49
